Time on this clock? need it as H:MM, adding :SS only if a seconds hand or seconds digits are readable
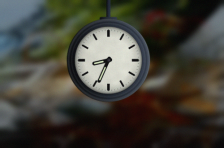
8:34
